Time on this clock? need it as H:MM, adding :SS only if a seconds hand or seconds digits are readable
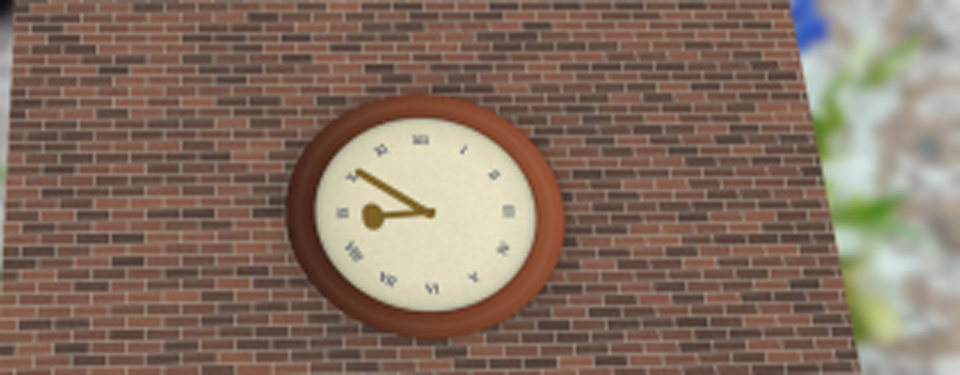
8:51
